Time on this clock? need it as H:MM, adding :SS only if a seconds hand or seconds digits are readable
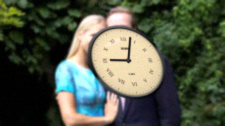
9:03
